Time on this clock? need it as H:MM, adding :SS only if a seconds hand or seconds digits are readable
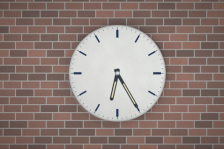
6:25
